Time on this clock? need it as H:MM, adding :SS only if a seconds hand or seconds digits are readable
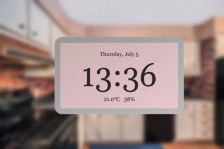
13:36
